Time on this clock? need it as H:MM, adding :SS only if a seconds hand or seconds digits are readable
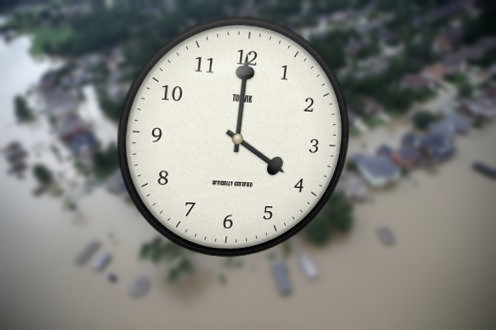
4:00
